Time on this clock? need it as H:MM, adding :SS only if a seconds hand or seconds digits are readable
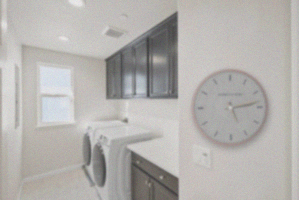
5:13
